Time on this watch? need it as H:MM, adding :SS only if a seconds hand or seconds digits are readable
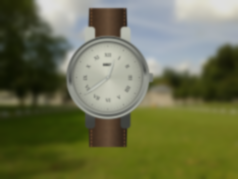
12:39
